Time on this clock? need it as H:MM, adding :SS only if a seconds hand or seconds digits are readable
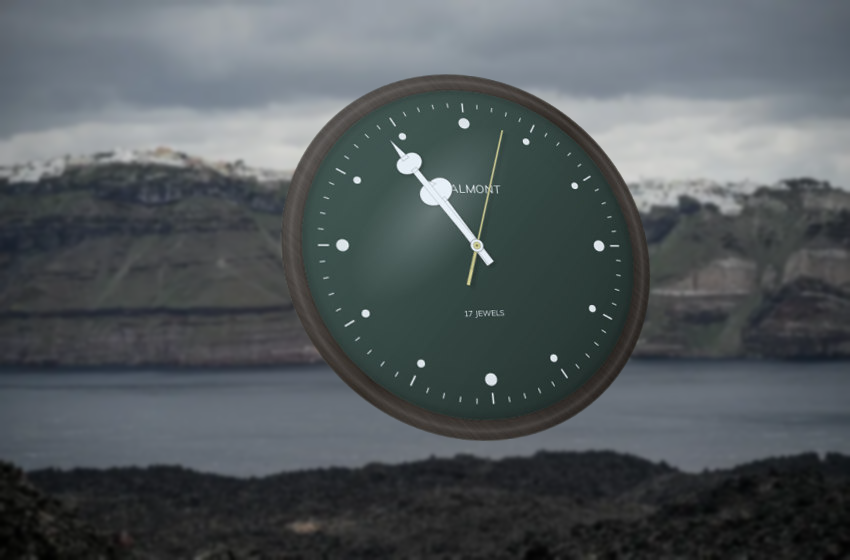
10:54:03
